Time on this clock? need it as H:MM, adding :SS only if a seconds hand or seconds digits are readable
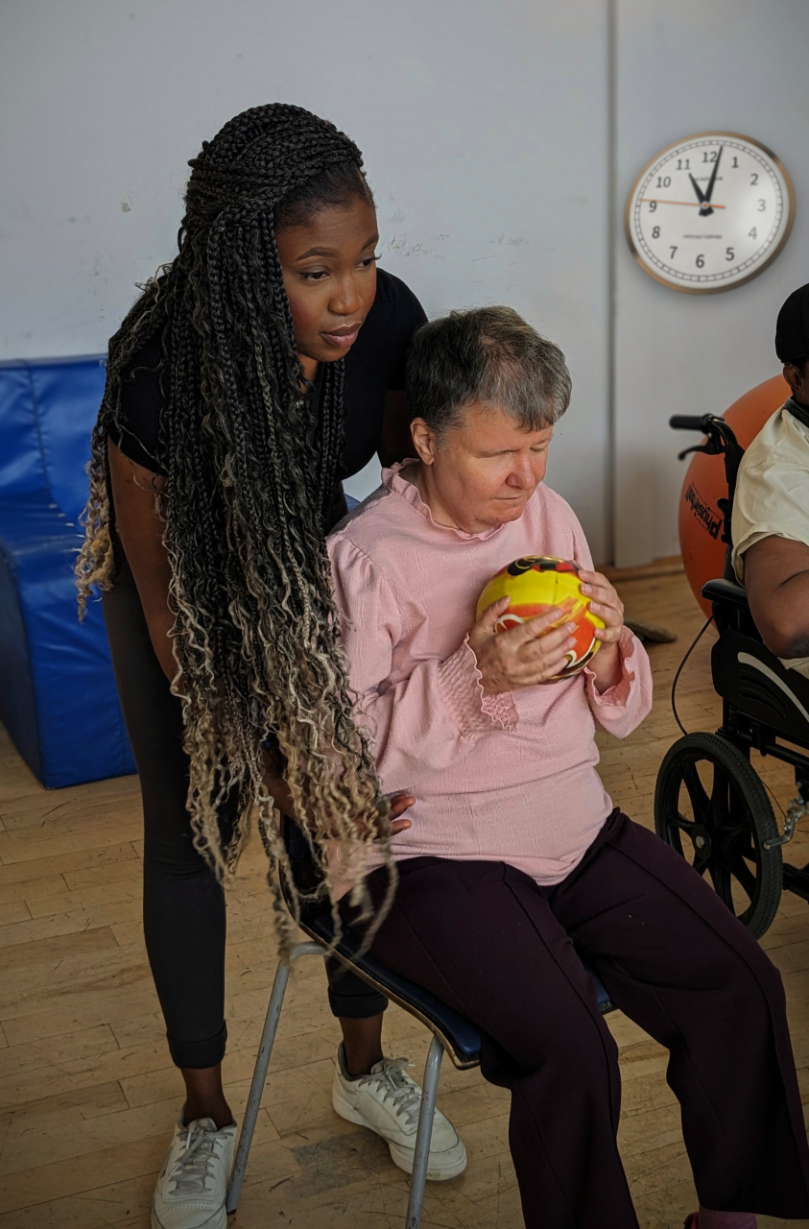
11:01:46
